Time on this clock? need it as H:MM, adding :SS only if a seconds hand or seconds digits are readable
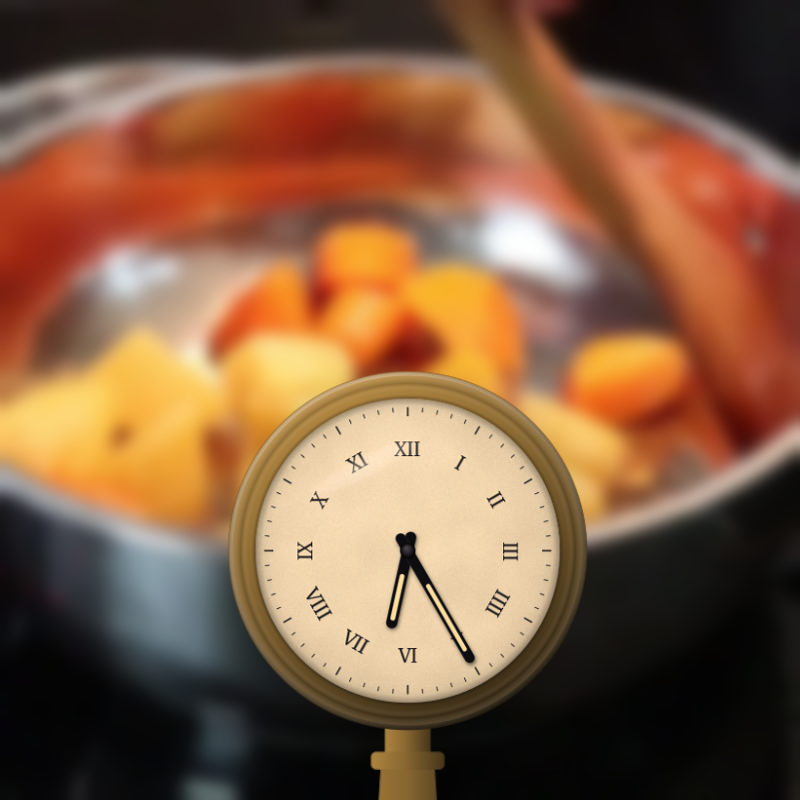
6:25
